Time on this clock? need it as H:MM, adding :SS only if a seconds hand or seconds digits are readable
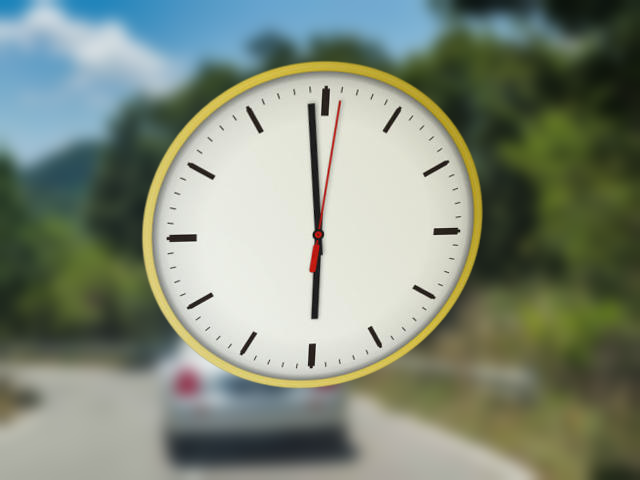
5:59:01
